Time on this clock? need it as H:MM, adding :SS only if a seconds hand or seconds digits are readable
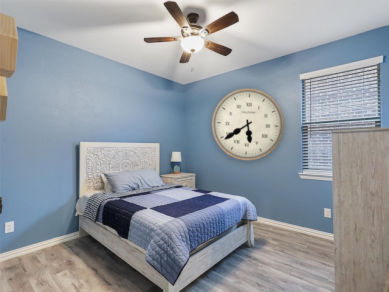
5:39
